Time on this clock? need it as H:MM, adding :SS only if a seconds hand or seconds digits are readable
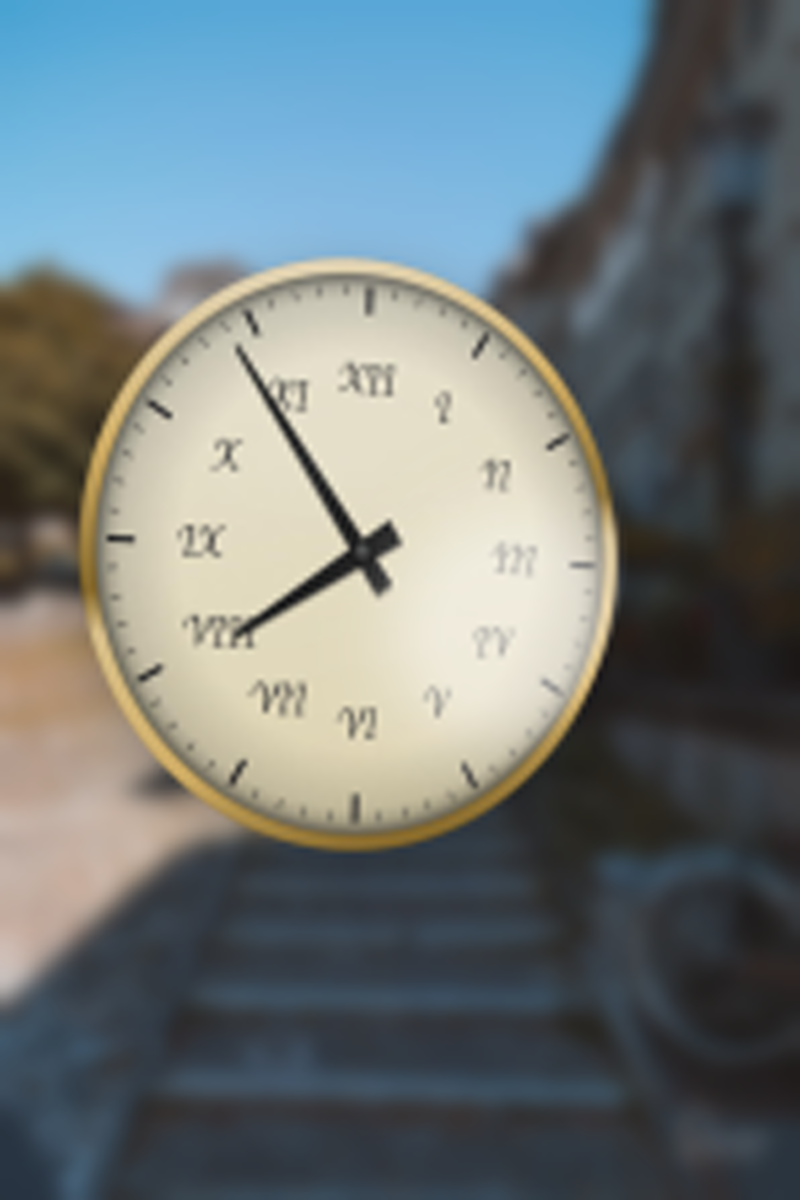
7:54
